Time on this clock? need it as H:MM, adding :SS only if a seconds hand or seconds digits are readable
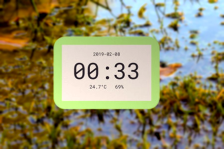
0:33
